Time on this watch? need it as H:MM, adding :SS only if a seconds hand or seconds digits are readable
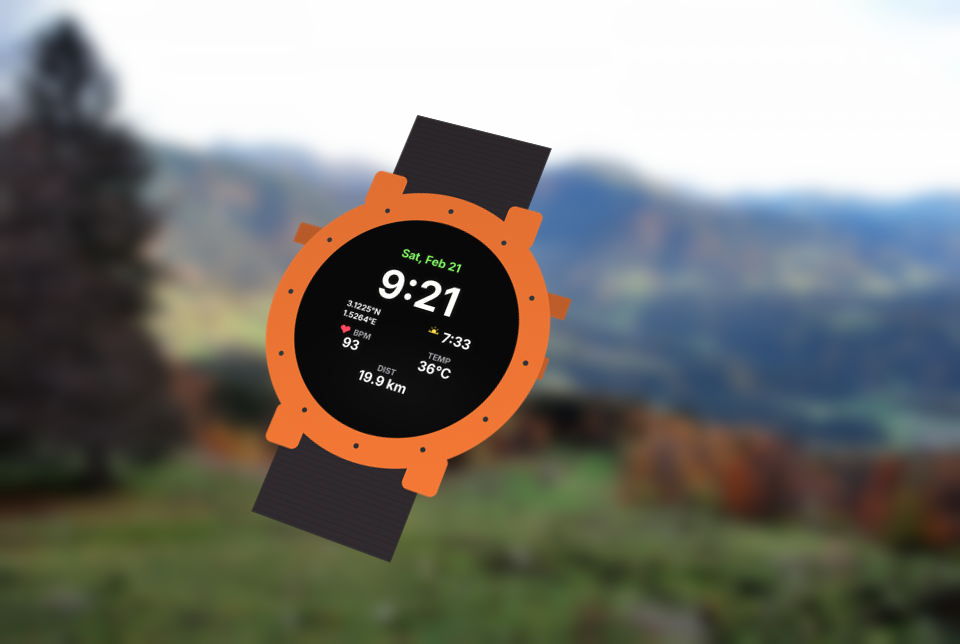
9:21
